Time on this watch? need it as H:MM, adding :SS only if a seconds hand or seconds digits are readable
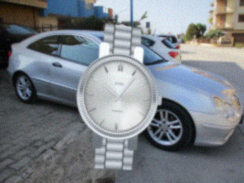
10:06
